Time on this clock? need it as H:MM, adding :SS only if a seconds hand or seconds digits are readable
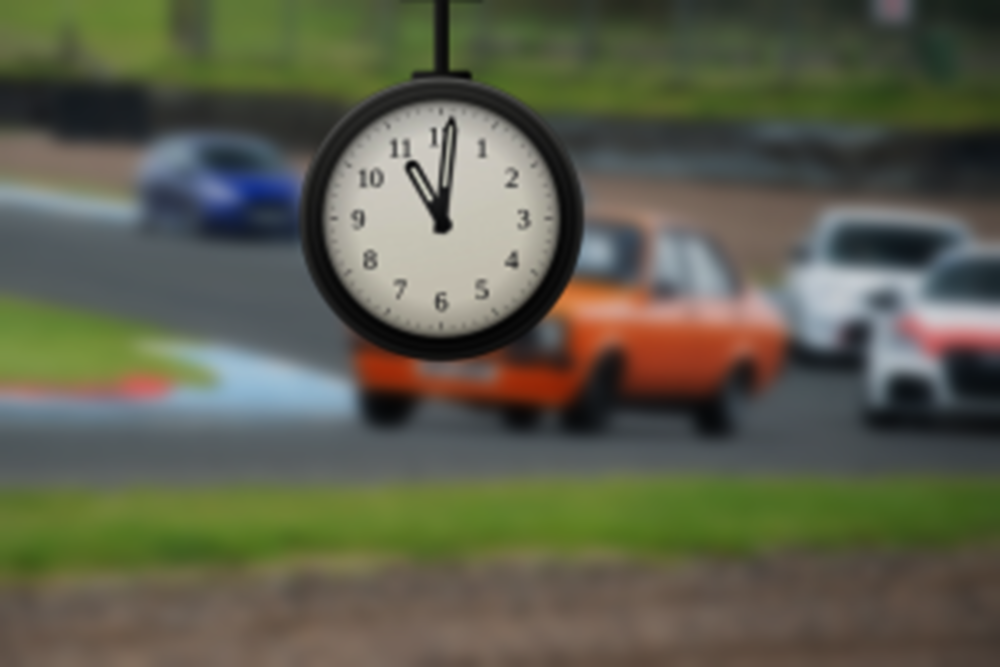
11:01
